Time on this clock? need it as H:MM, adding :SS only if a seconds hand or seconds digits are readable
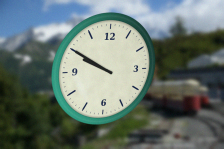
9:50
